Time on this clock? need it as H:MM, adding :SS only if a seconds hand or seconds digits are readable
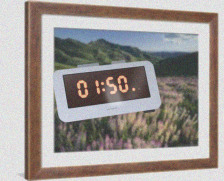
1:50
